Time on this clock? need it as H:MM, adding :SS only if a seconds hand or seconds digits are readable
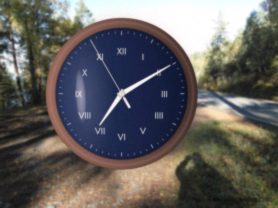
7:09:55
